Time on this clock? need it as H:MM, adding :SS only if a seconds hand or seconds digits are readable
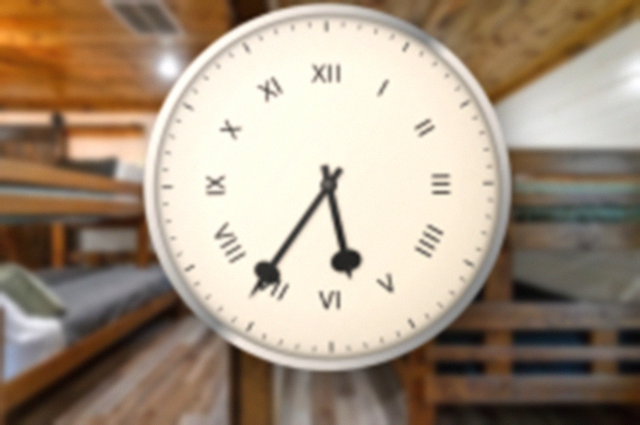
5:36
